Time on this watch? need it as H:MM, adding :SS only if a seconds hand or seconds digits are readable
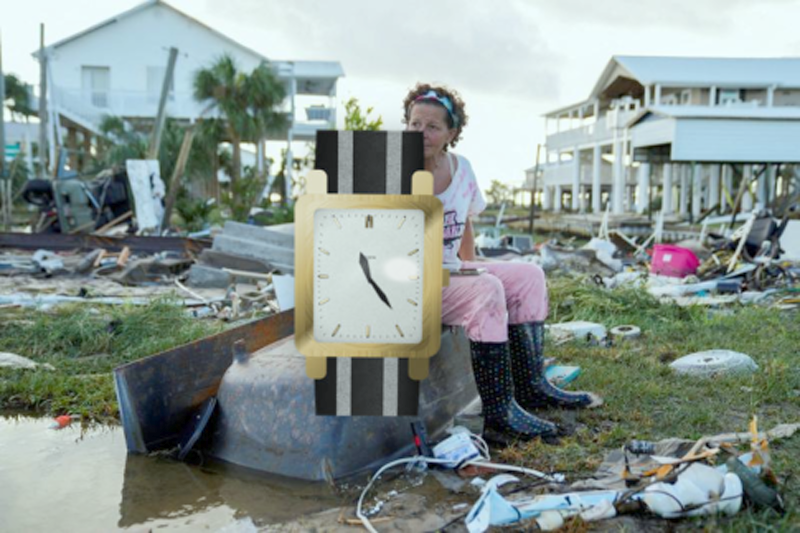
11:24
